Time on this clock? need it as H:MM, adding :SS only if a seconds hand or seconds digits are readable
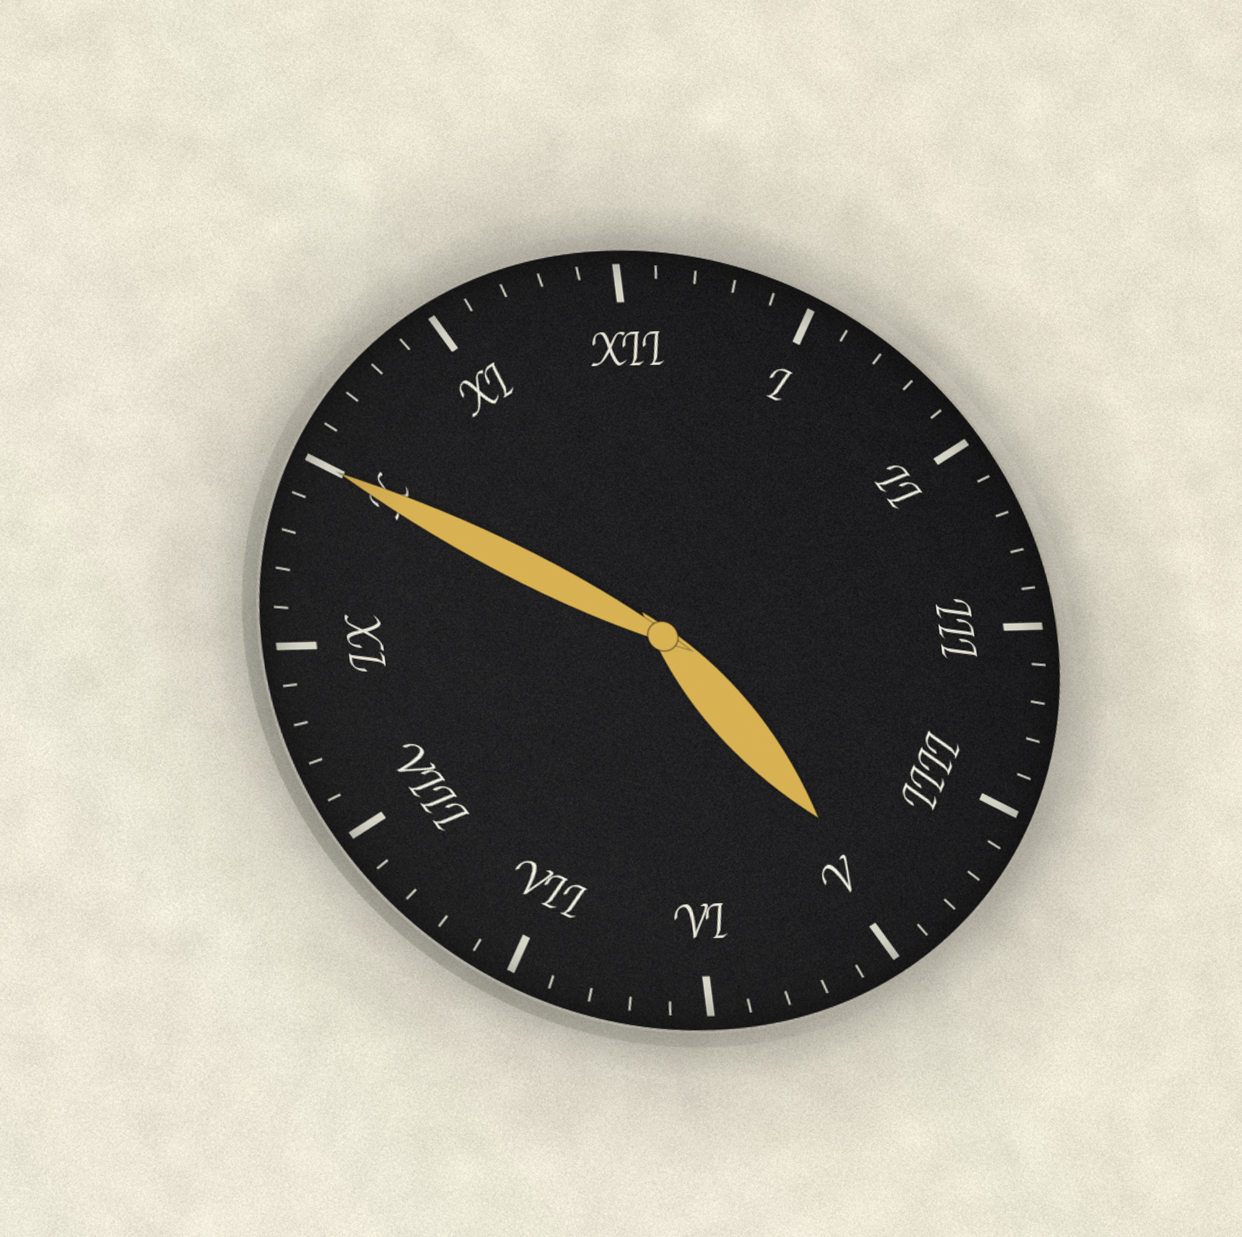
4:50
